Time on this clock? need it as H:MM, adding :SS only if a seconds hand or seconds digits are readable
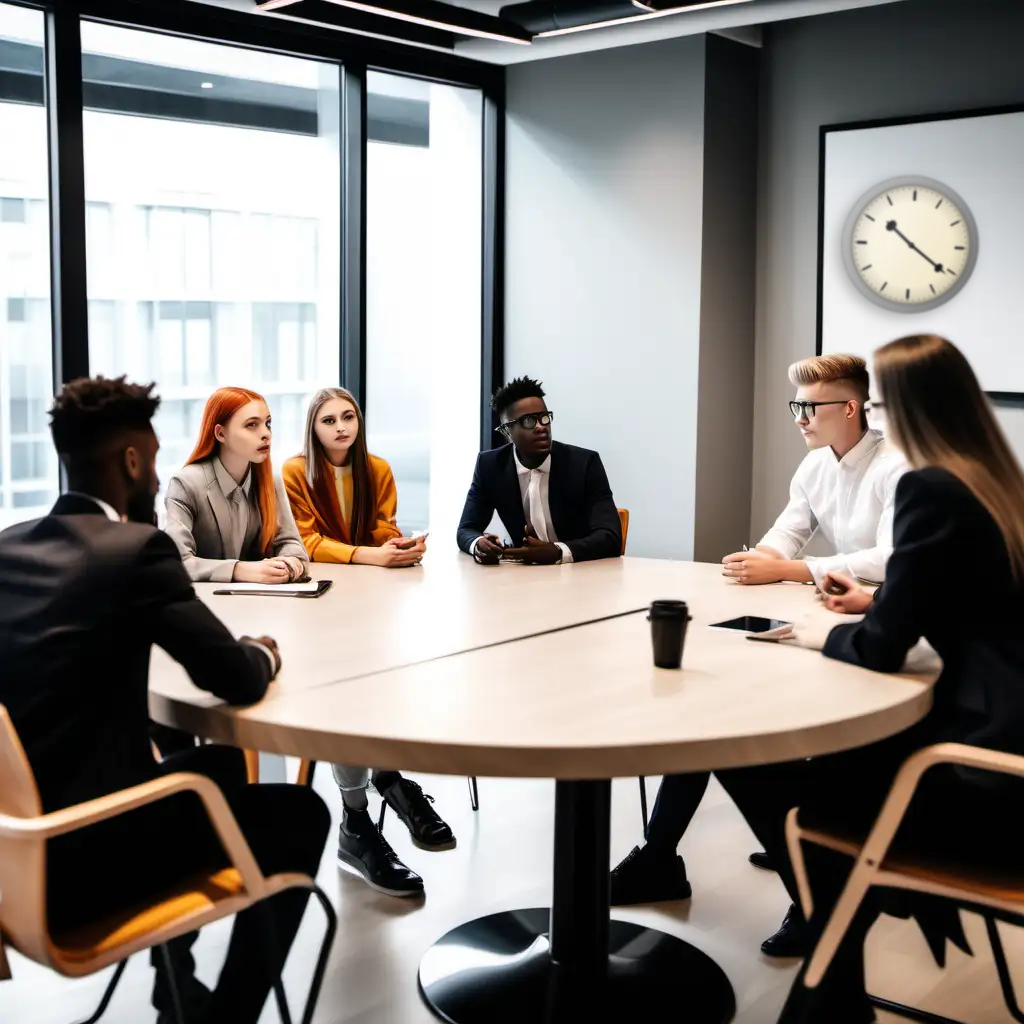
10:21
